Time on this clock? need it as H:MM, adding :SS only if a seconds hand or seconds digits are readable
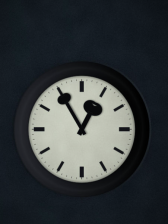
12:55
